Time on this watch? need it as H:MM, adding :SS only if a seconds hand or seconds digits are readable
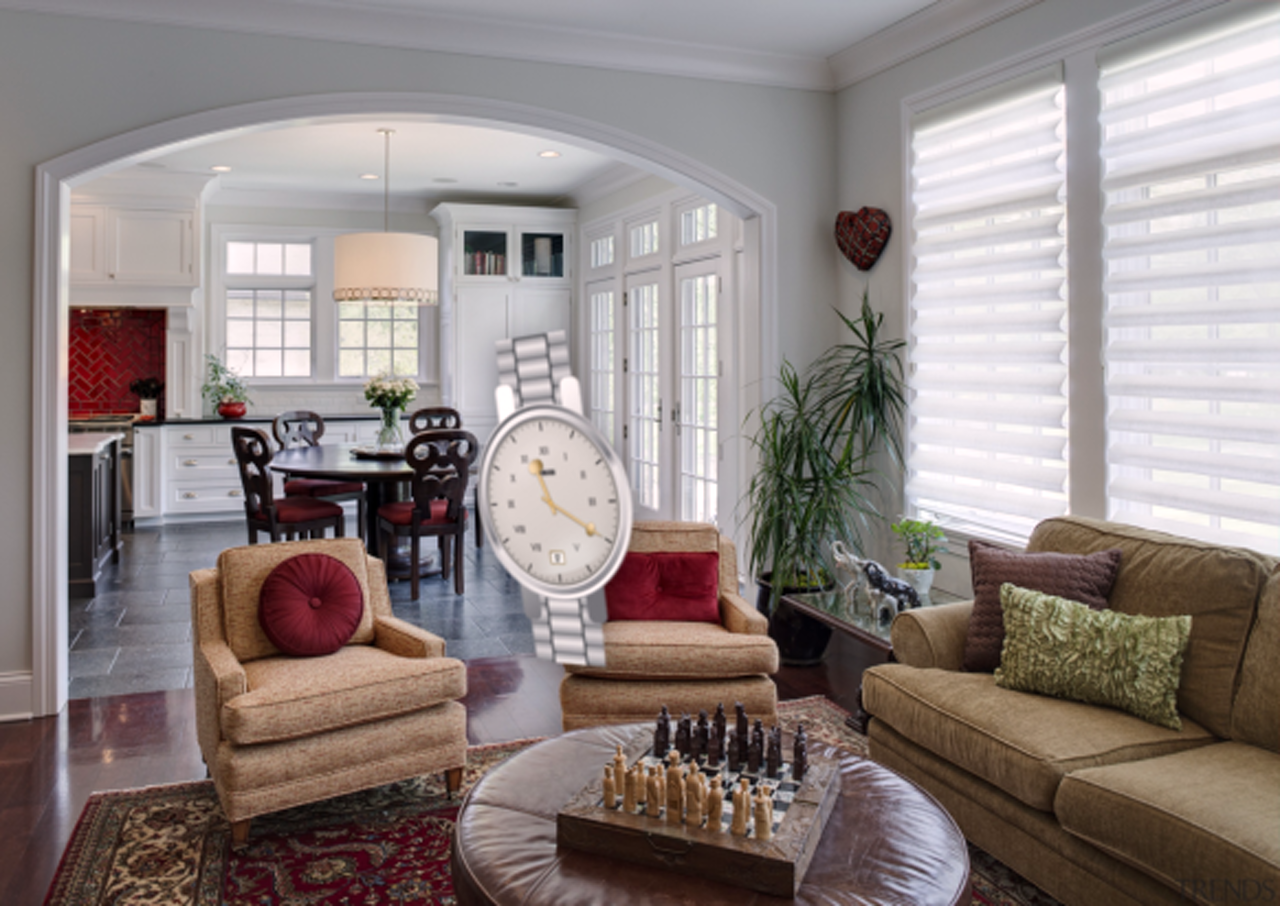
11:20
